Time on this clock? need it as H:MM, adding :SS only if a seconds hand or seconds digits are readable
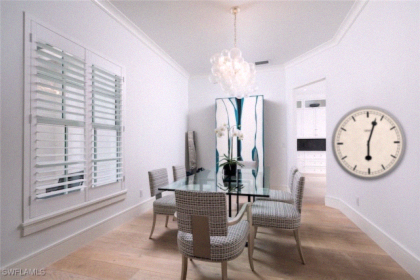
6:03
